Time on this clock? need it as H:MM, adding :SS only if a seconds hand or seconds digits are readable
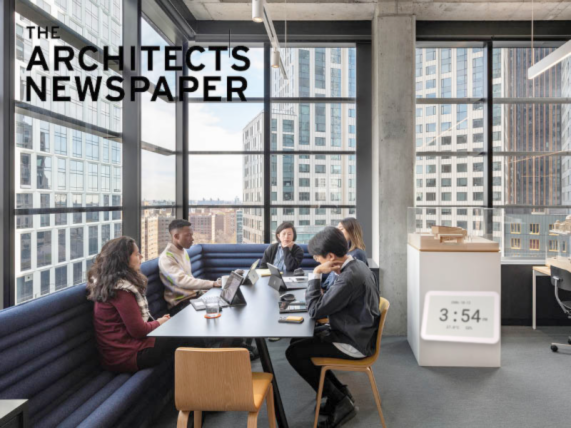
3:54
